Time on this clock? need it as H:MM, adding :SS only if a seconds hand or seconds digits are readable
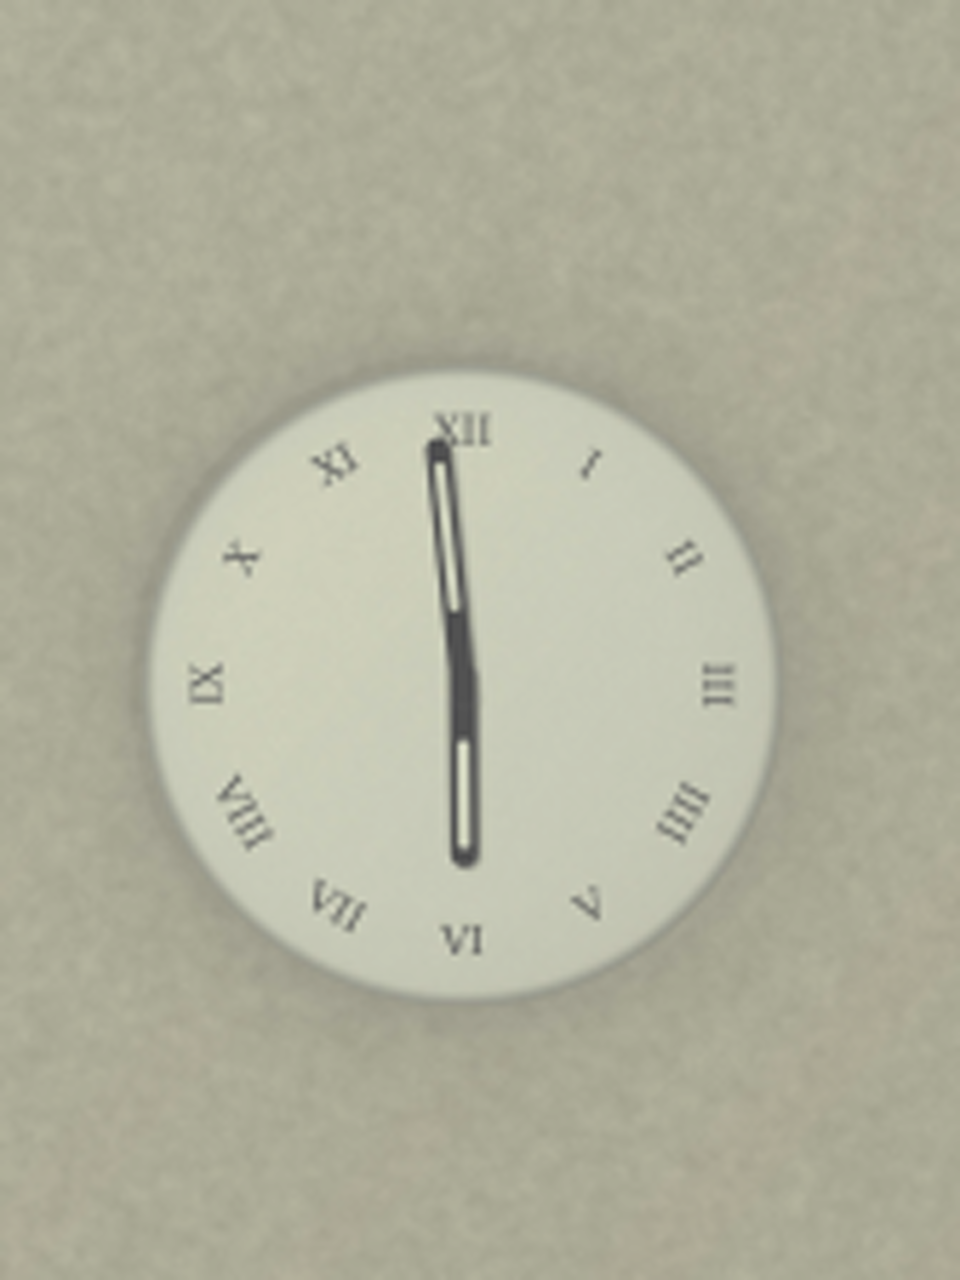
5:59
